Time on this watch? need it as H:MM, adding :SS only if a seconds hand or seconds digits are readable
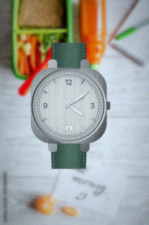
4:09
